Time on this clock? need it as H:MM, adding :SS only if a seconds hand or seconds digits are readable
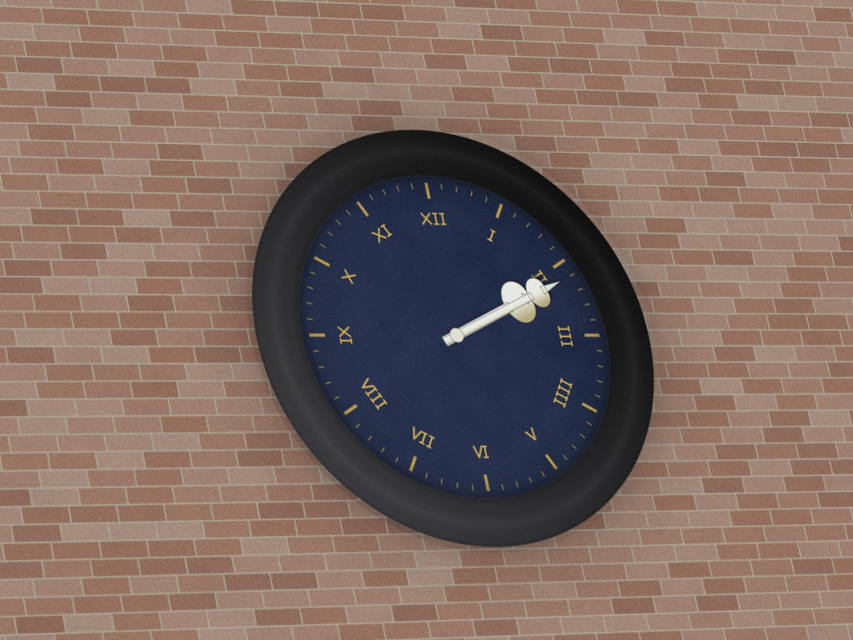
2:11
